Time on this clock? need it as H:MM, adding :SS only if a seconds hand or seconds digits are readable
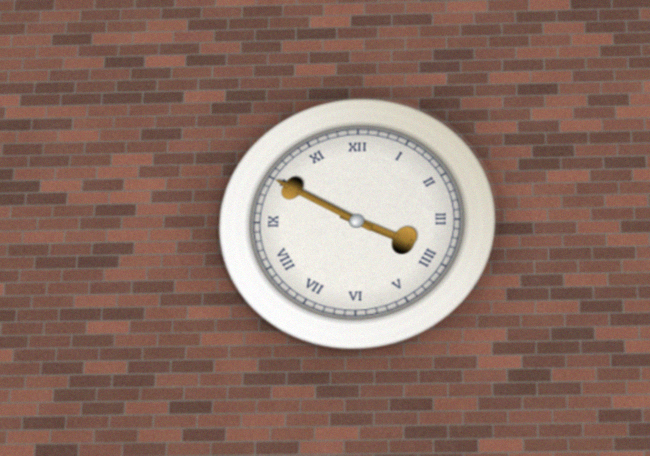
3:50
